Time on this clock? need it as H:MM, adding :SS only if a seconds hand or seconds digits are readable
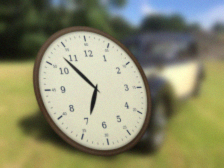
6:53
